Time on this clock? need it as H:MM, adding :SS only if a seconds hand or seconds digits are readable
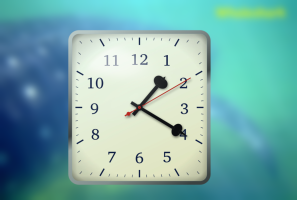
1:20:10
